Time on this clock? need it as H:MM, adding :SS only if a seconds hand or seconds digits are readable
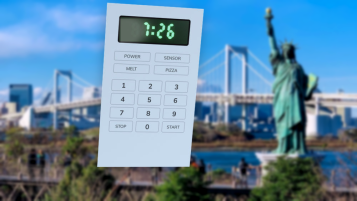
7:26
